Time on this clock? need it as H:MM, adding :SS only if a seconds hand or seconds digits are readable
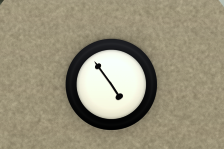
4:54
